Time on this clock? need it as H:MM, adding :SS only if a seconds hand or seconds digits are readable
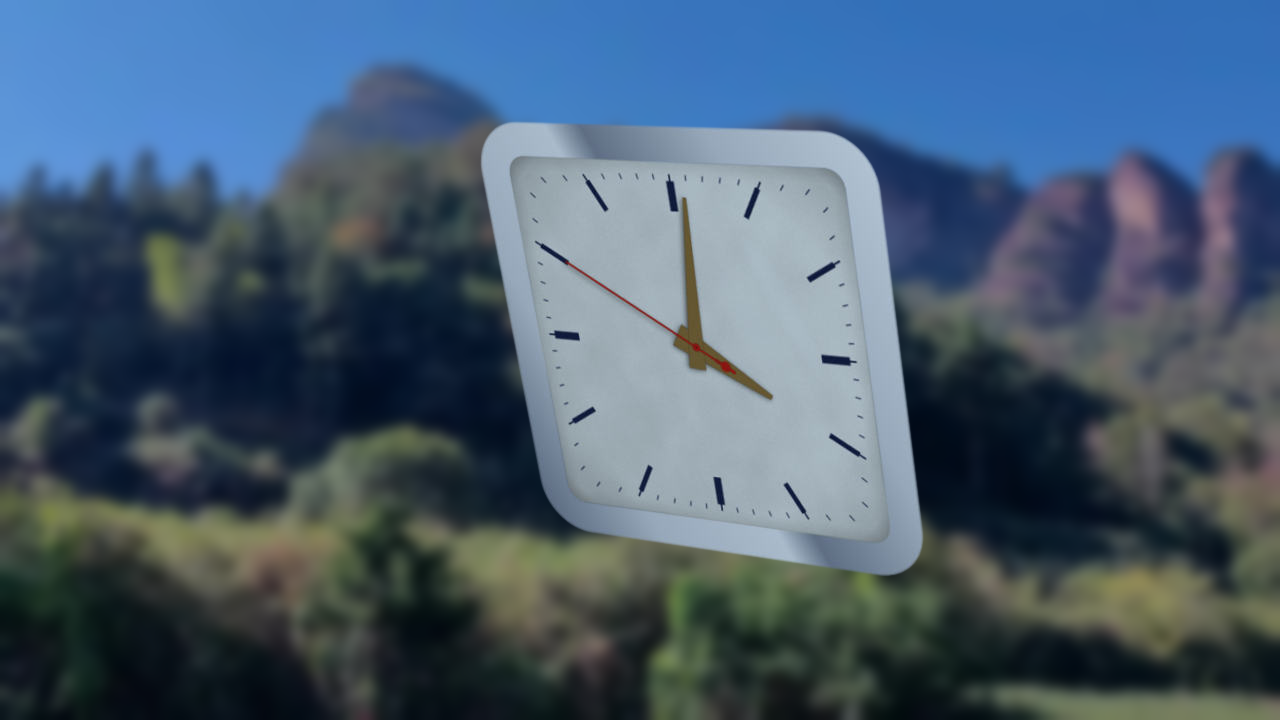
4:00:50
